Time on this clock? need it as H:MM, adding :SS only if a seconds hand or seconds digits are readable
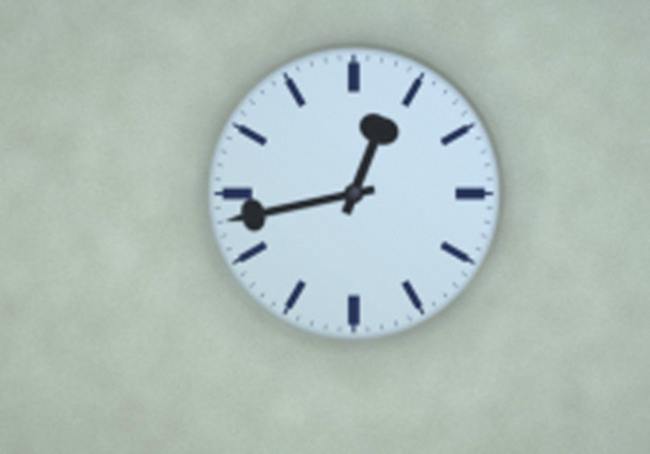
12:43
